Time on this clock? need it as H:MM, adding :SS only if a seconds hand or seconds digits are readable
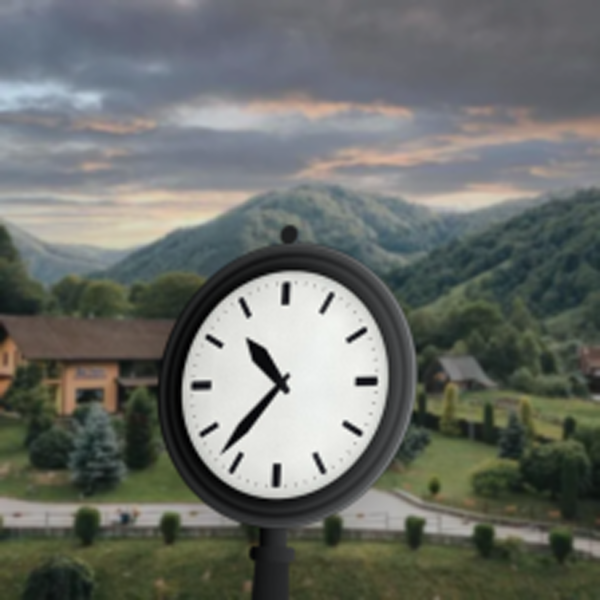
10:37
